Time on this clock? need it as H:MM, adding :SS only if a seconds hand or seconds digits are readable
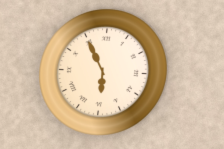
5:55
